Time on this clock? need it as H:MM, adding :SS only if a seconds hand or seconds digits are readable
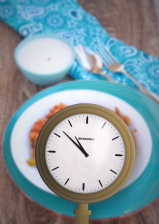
10:52
